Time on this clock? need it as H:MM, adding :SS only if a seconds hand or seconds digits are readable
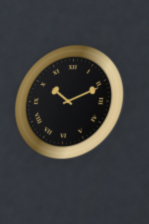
10:11
